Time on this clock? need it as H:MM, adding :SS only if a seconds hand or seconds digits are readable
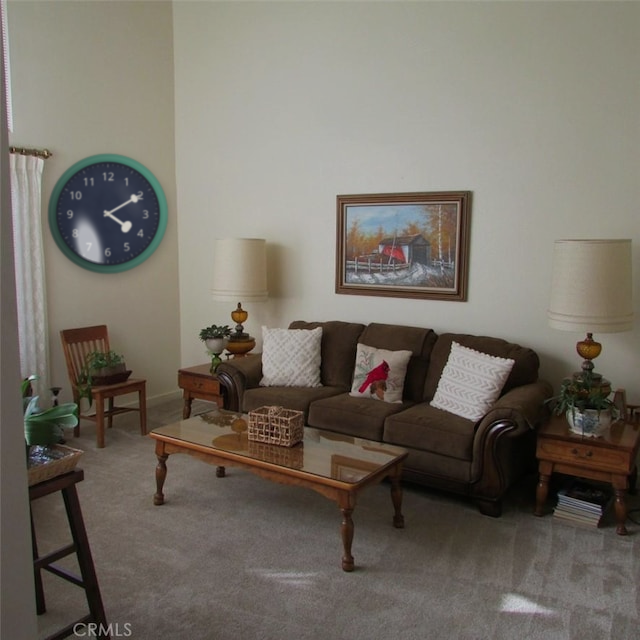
4:10
